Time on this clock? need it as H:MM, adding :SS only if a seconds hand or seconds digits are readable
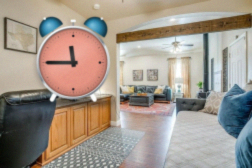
11:45
